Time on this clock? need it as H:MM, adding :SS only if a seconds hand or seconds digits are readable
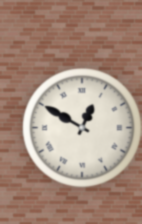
12:50
